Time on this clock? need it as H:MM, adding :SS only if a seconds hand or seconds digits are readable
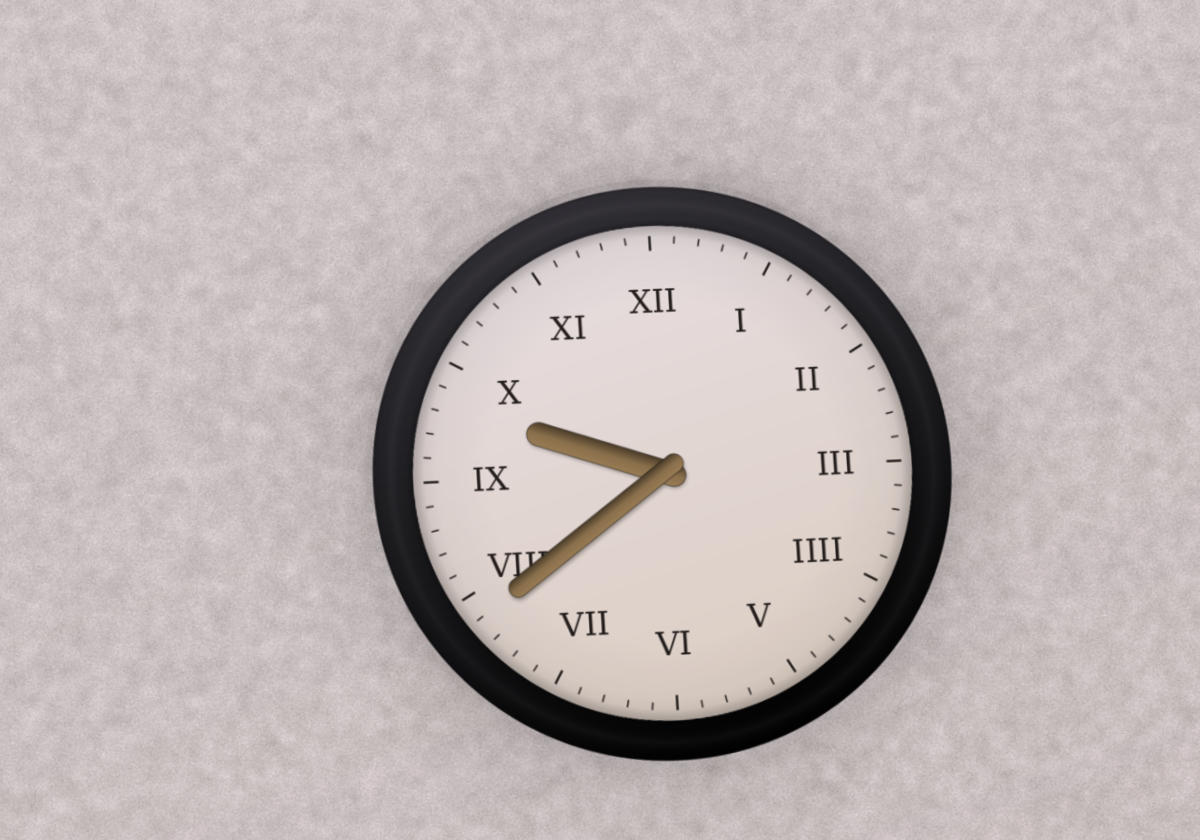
9:39
